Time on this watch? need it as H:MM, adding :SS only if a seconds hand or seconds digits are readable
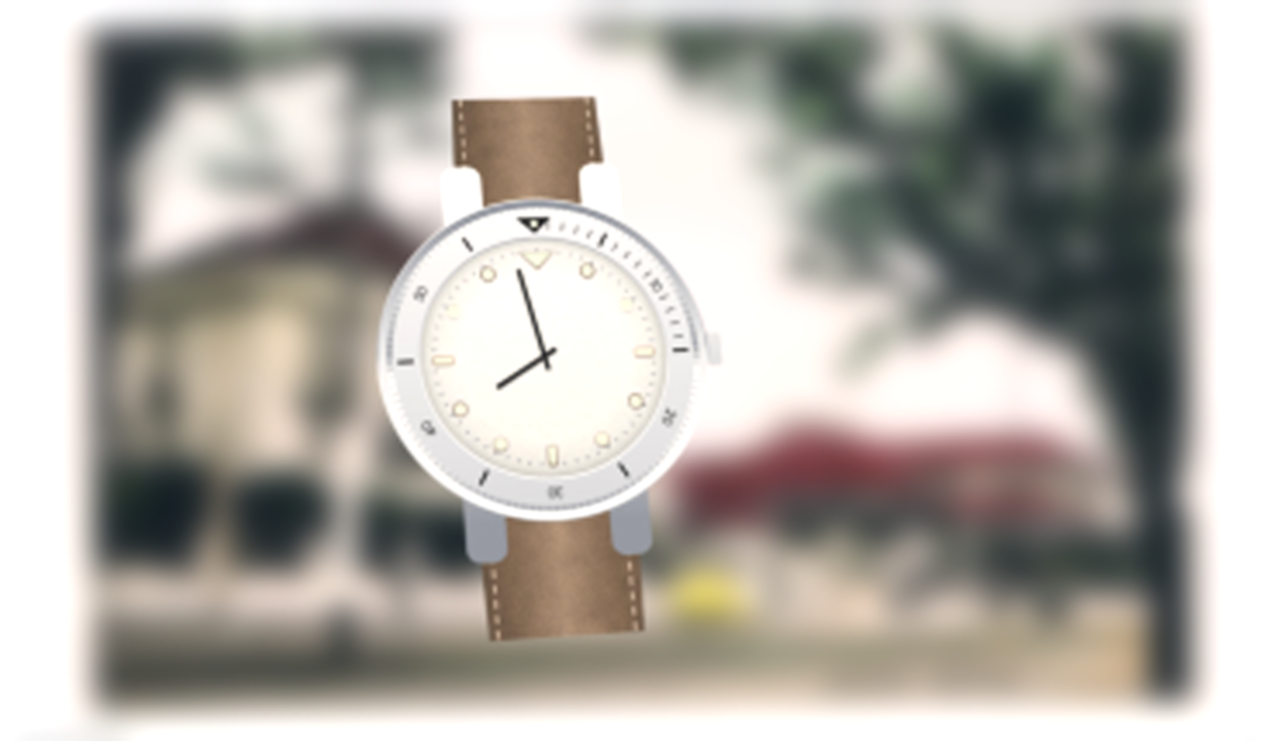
7:58
